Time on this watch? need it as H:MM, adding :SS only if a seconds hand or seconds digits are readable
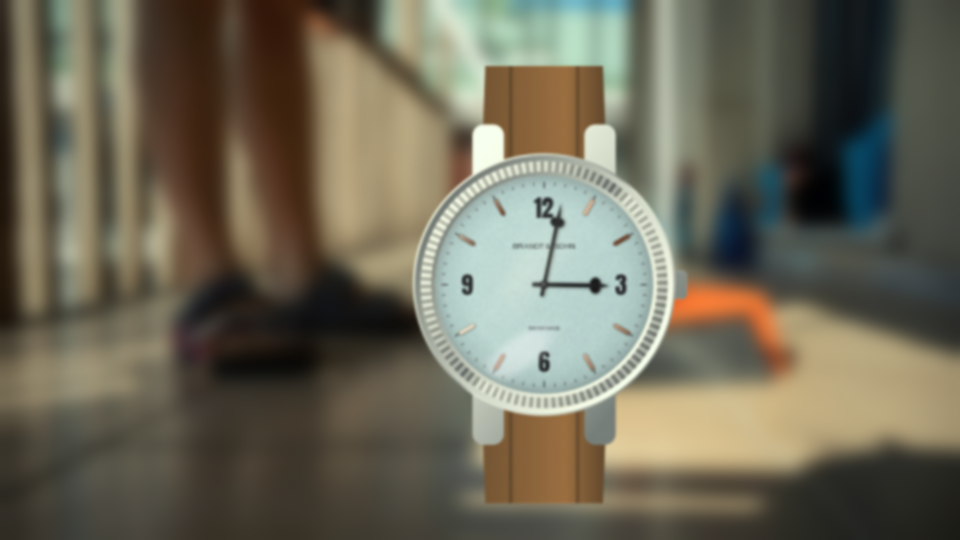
3:02
